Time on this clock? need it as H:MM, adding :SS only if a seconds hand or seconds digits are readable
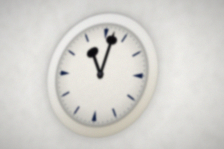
11:02
